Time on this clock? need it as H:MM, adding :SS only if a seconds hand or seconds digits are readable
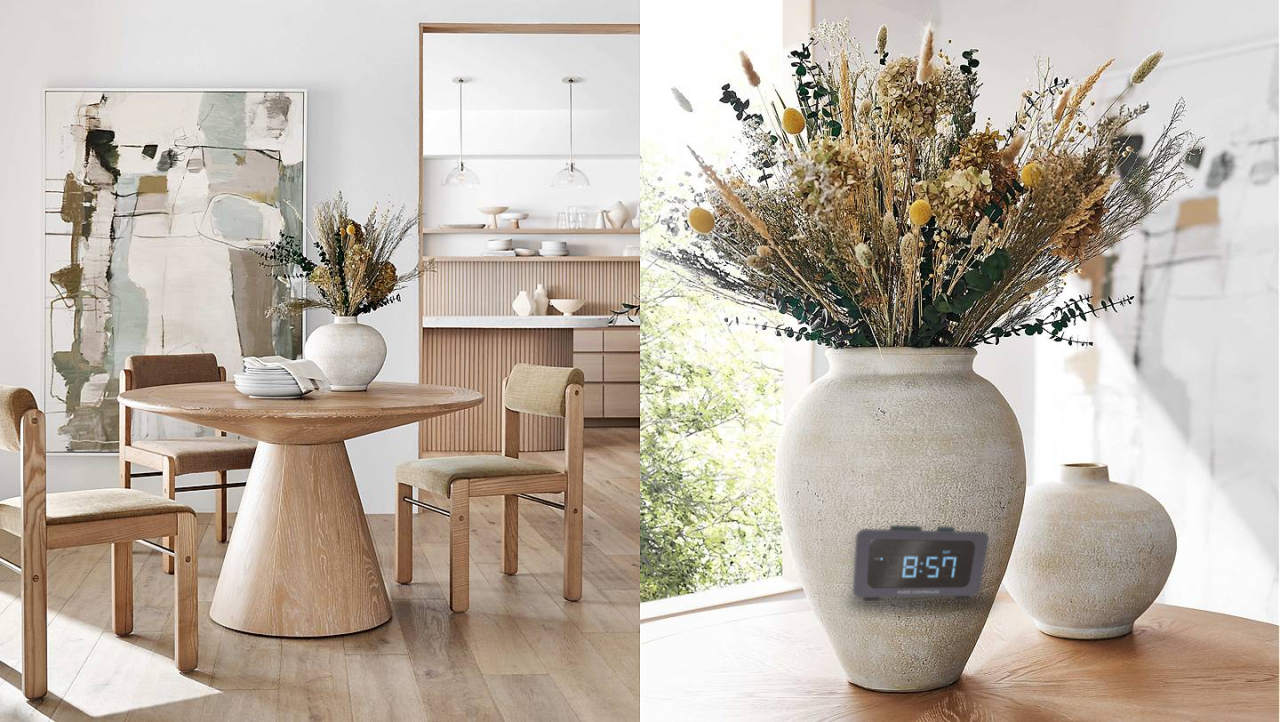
8:57
